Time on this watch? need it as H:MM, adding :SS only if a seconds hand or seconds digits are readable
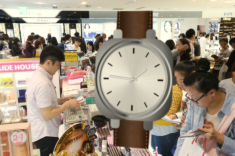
1:46
